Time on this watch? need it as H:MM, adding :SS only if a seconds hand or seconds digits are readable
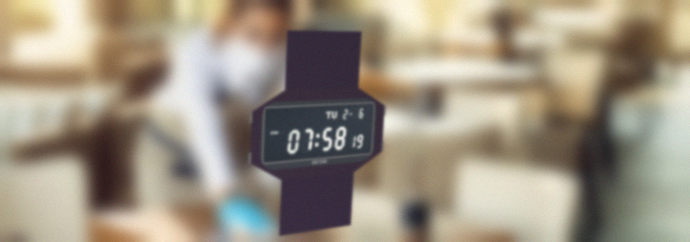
7:58:19
